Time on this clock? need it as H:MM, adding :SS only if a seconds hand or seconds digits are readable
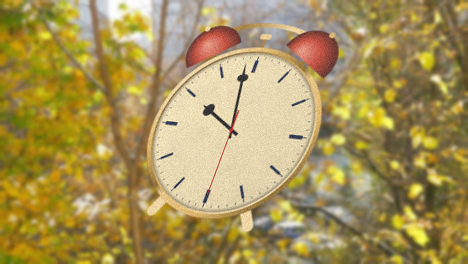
9:58:30
